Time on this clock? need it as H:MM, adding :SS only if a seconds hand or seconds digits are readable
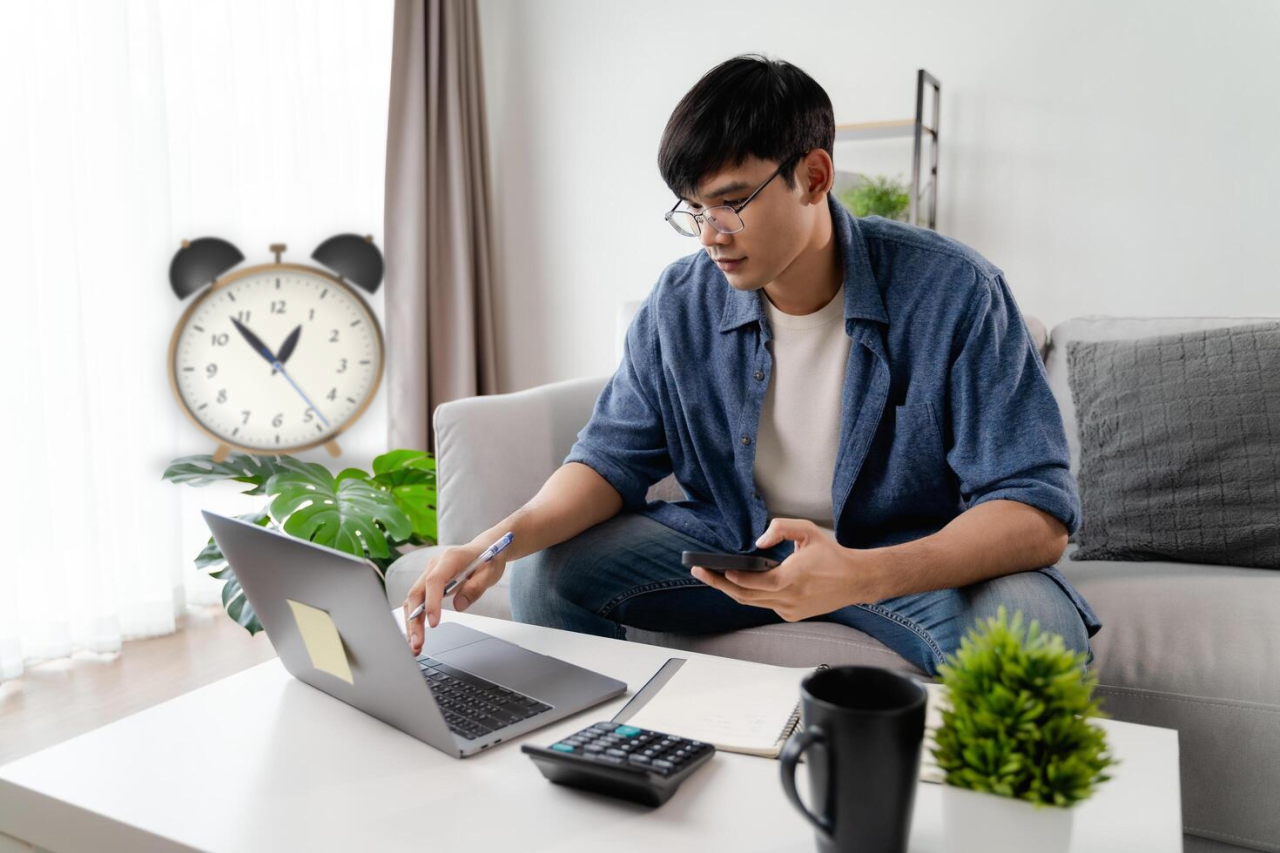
12:53:24
